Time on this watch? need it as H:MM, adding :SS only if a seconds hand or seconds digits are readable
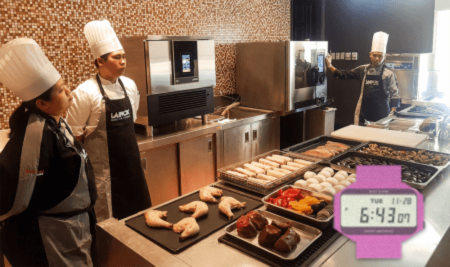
6:43
